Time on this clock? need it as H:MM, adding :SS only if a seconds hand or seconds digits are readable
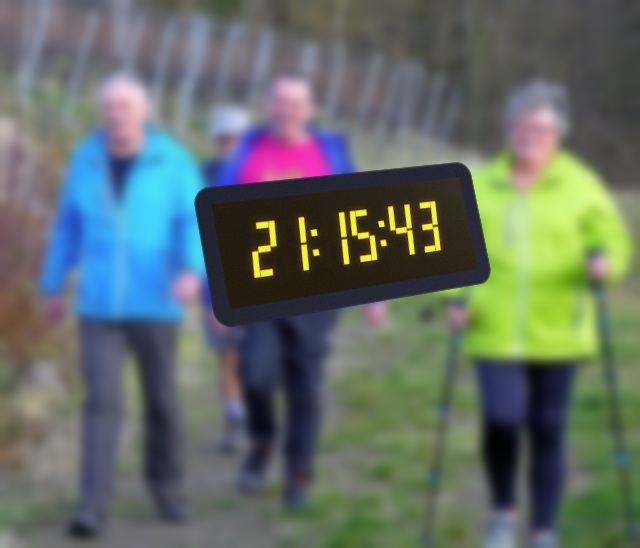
21:15:43
